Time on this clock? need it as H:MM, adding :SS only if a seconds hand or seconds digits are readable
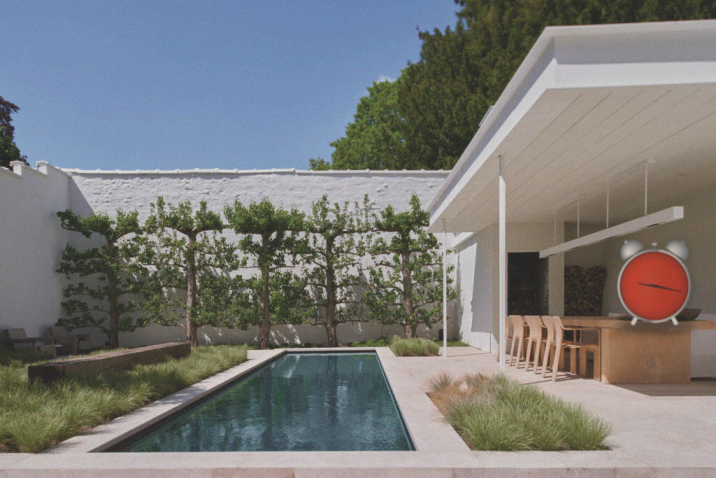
9:17
